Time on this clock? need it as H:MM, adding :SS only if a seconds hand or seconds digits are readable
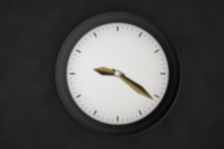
9:21
